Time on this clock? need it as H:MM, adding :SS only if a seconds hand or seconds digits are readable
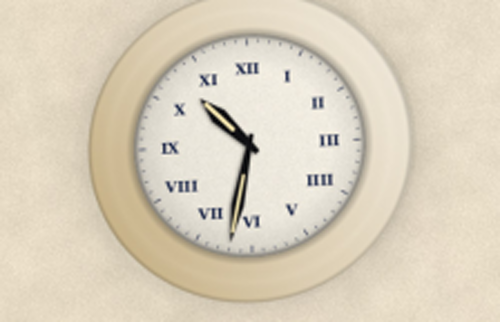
10:32
